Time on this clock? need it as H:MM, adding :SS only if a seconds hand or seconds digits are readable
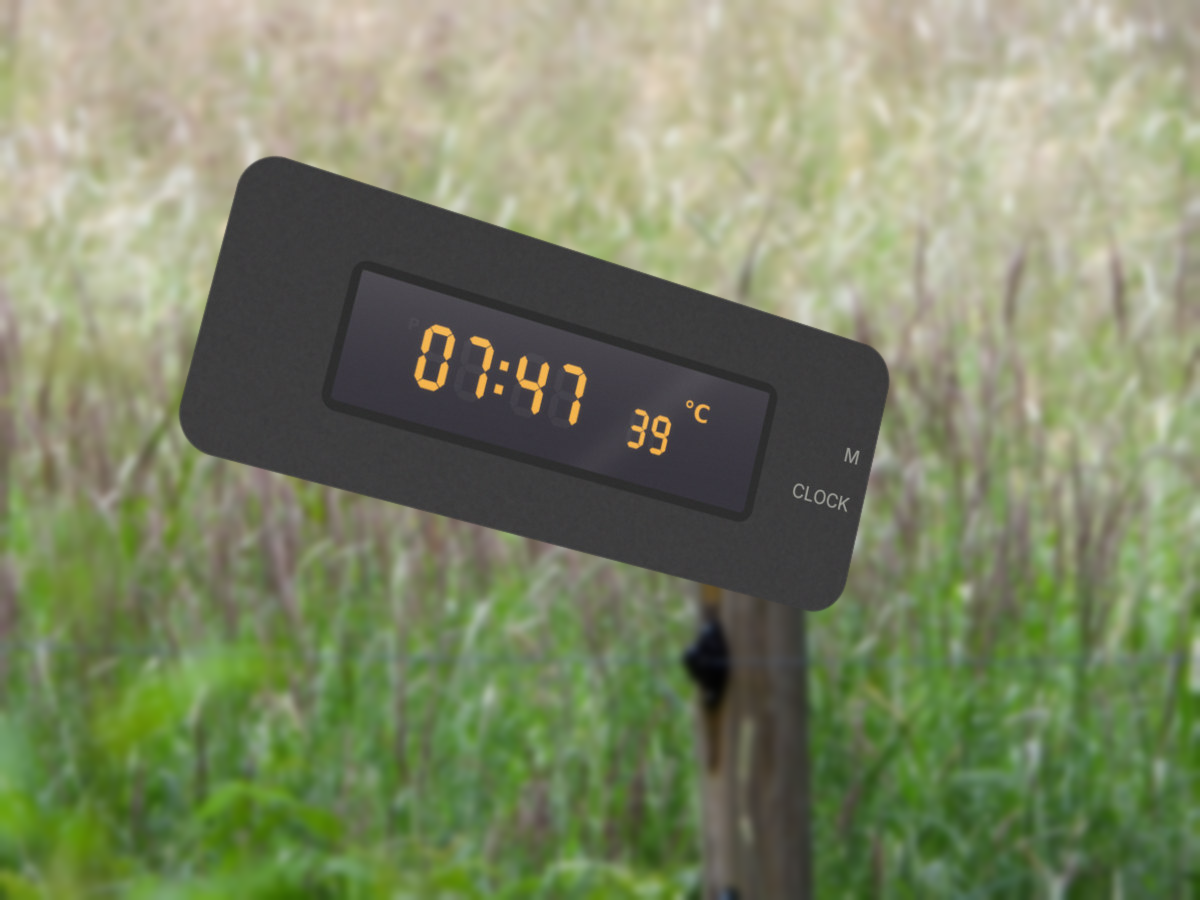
7:47
